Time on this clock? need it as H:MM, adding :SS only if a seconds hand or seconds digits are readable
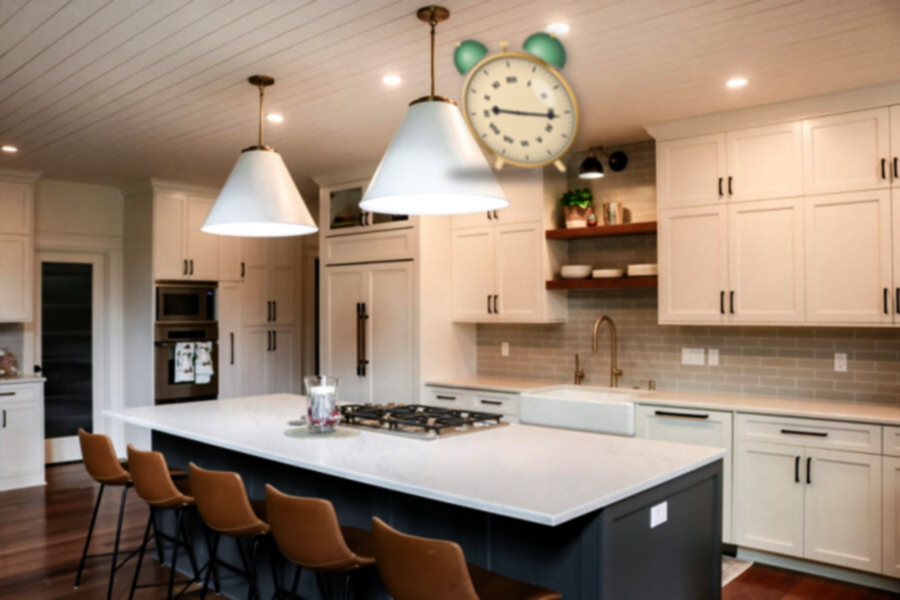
9:16
